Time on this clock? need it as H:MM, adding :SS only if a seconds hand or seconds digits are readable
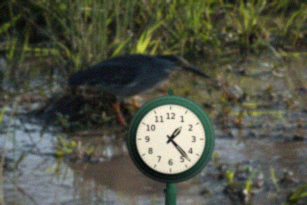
1:23
